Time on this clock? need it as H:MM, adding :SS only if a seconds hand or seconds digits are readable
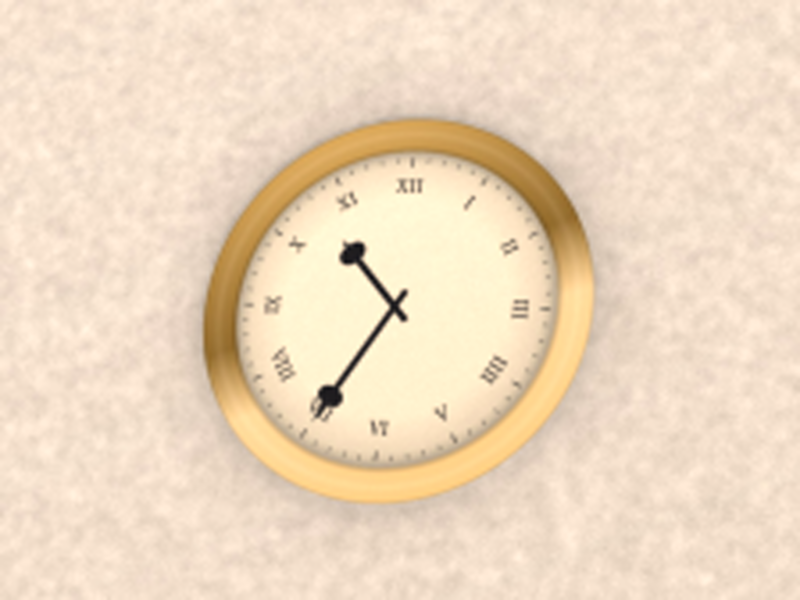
10:35
